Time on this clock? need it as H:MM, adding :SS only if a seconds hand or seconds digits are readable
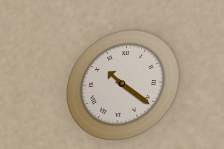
10:21
